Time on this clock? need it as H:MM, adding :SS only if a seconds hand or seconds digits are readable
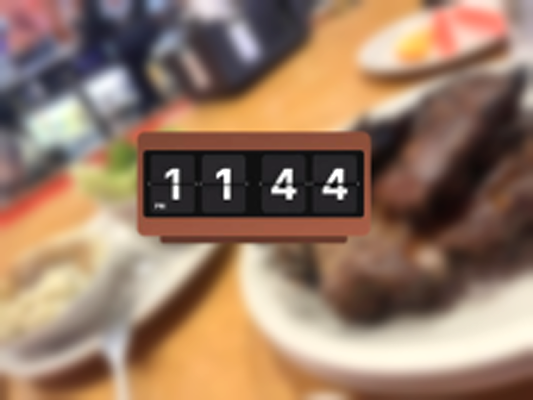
11:44
